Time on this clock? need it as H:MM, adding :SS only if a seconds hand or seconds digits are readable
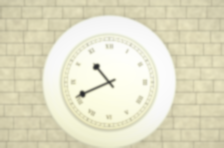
10:41
